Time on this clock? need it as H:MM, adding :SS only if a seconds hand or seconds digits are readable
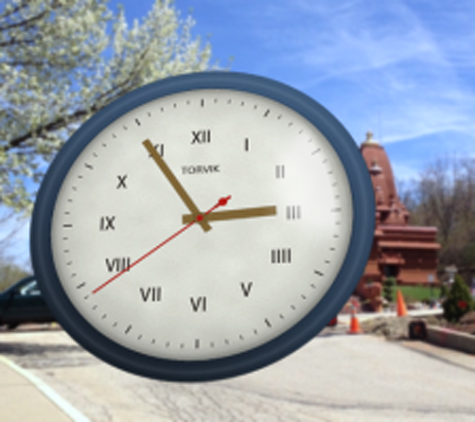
2:54:39
